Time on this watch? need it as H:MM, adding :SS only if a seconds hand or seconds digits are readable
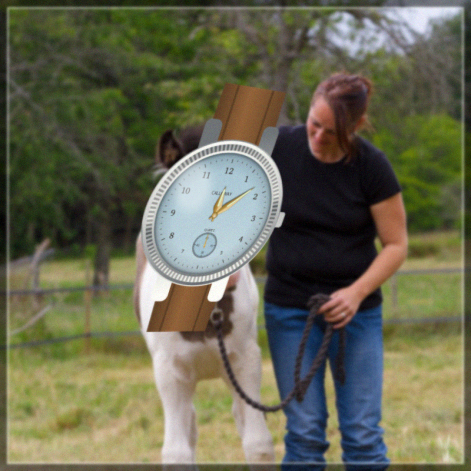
12:08
